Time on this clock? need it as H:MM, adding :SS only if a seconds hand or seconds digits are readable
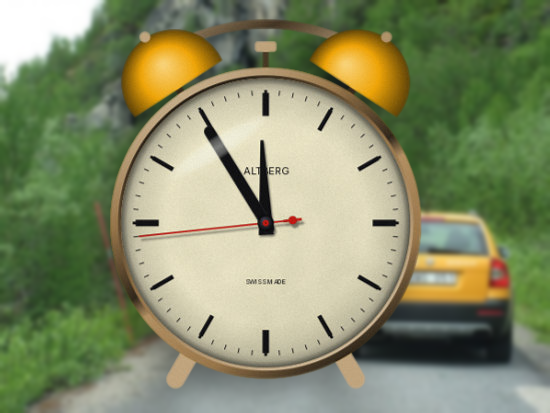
11:54:44
